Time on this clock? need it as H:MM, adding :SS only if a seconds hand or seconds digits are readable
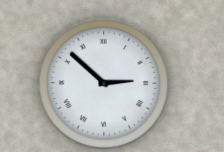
2:52
